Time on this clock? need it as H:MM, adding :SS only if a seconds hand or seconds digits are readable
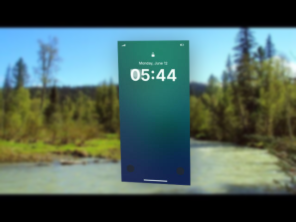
5:44
